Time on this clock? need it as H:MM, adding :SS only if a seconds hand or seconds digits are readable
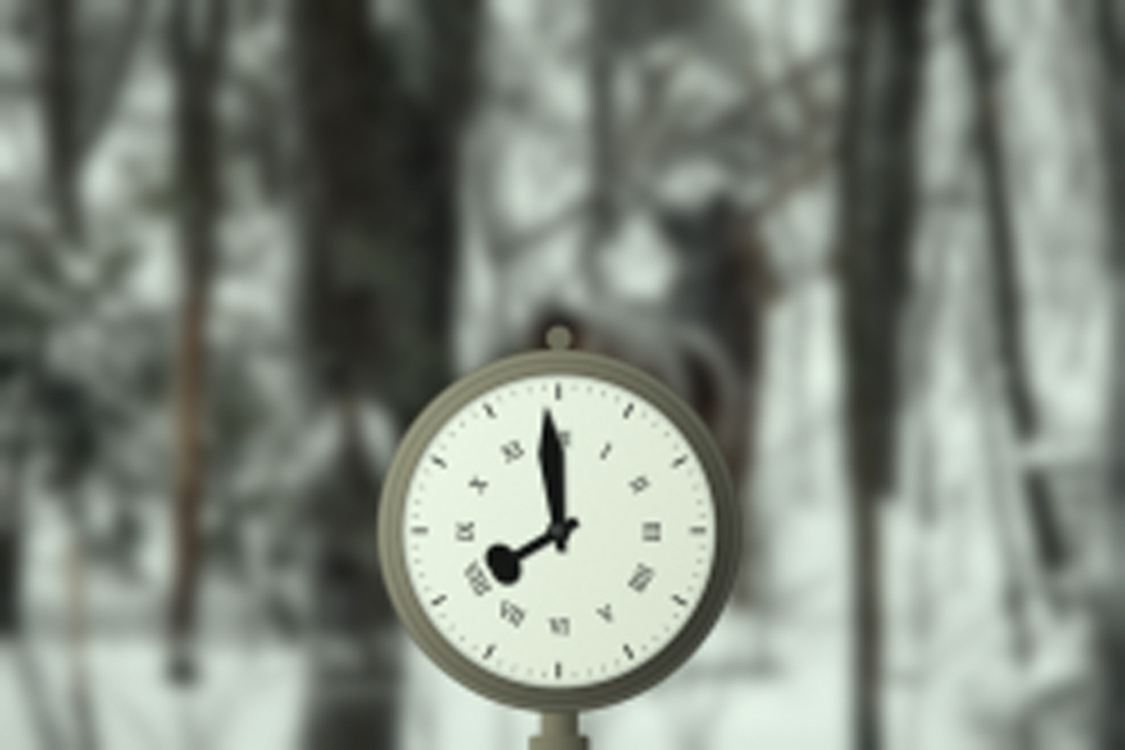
7:59
